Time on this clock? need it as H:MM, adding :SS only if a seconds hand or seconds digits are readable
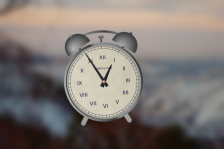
12:55
